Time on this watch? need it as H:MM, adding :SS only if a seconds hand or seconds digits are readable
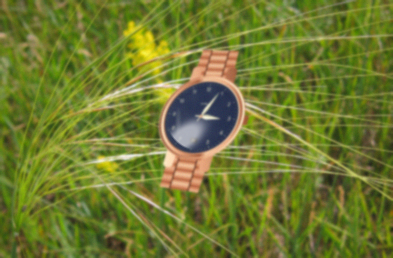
3:04
